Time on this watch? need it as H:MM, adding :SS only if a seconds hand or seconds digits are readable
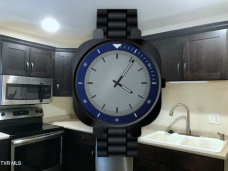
4:06
